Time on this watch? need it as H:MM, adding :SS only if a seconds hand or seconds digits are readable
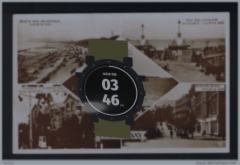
3:46
